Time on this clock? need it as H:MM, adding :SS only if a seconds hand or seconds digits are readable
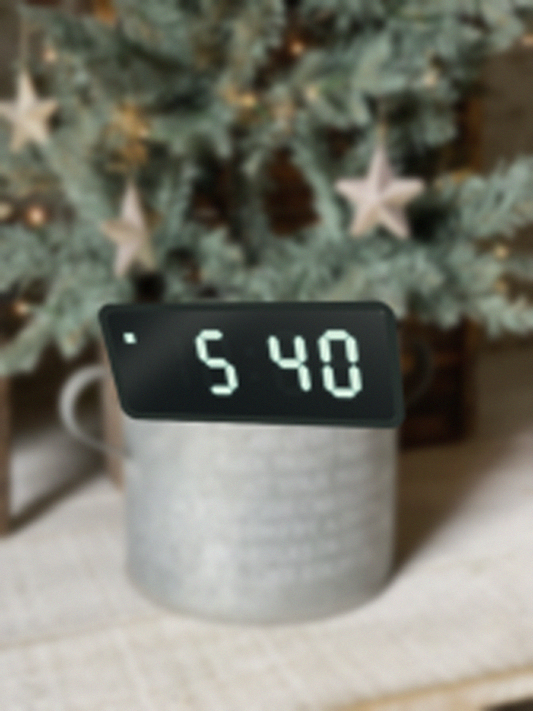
5:40
